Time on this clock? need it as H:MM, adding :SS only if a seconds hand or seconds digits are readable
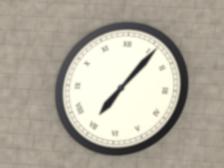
7:06
